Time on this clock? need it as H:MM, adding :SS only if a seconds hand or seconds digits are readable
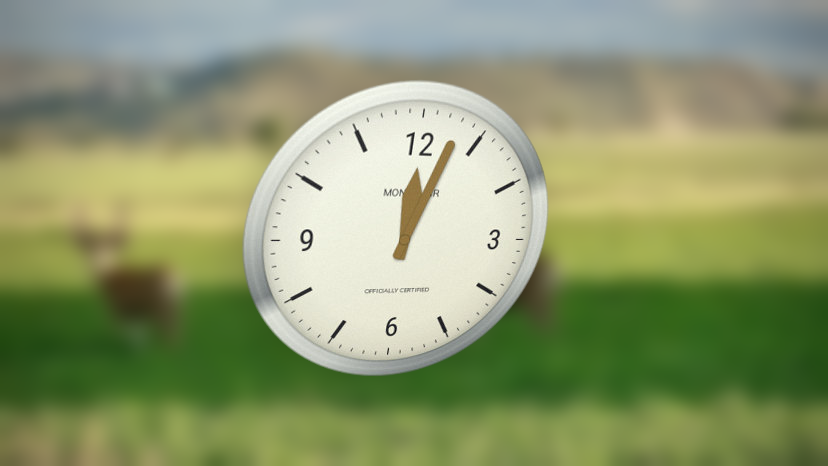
12:03
